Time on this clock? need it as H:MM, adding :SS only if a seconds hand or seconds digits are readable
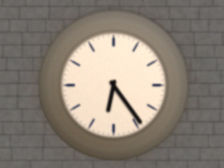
6:24
